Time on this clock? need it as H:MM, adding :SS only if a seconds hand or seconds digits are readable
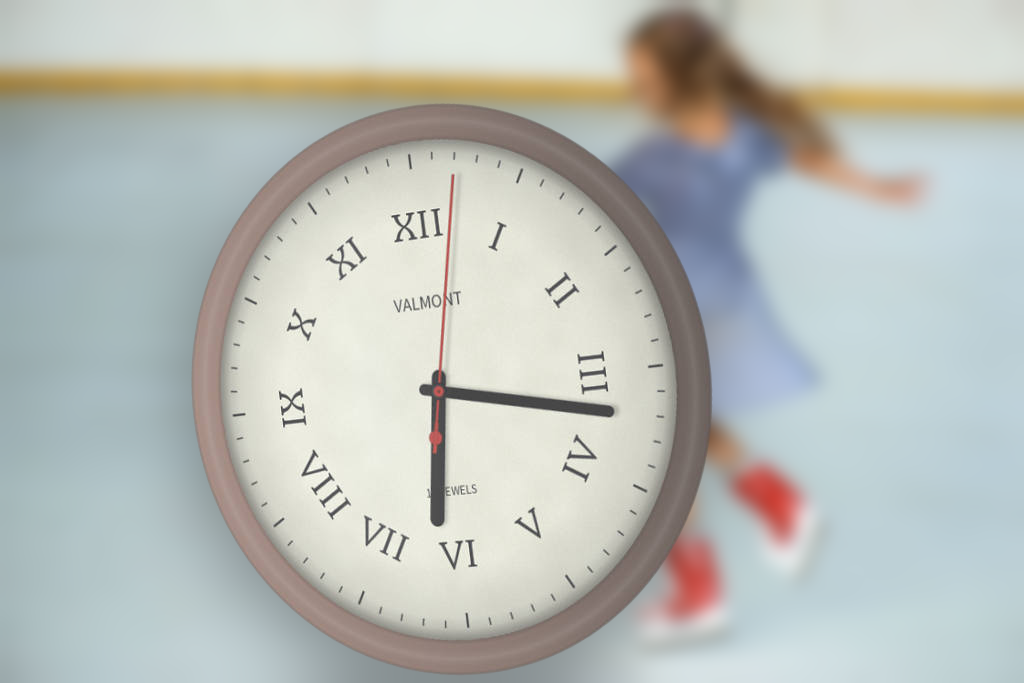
6:17:02
